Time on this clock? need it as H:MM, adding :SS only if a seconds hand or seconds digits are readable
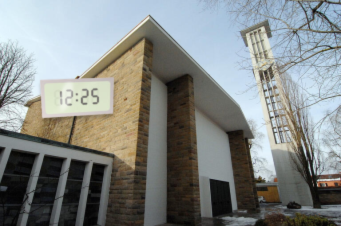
12:25
